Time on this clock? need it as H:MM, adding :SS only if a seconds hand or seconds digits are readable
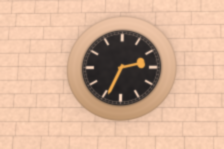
2:34
